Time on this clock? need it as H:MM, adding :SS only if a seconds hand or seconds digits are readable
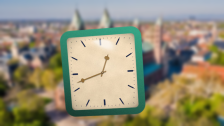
12:42
